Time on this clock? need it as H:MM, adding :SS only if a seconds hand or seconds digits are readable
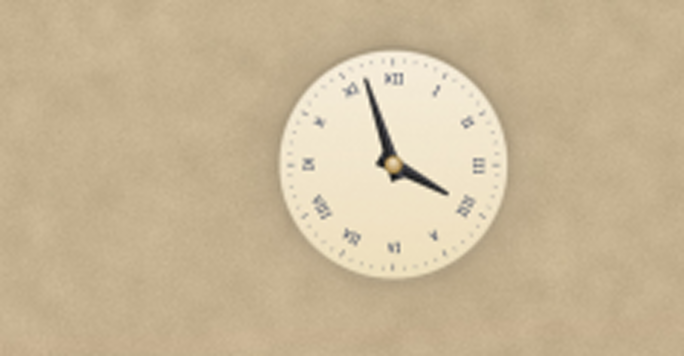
3:57
